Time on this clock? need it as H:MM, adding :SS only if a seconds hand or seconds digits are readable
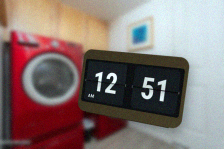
12:51
